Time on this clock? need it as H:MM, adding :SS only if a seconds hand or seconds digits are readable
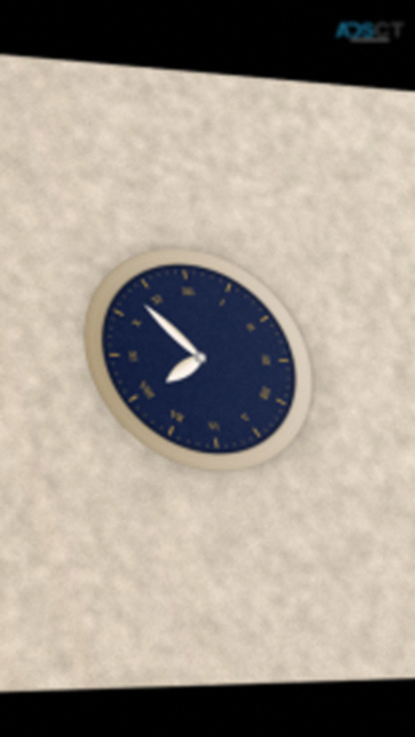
7:53
